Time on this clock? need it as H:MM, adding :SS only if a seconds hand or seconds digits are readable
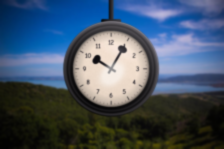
10:05
